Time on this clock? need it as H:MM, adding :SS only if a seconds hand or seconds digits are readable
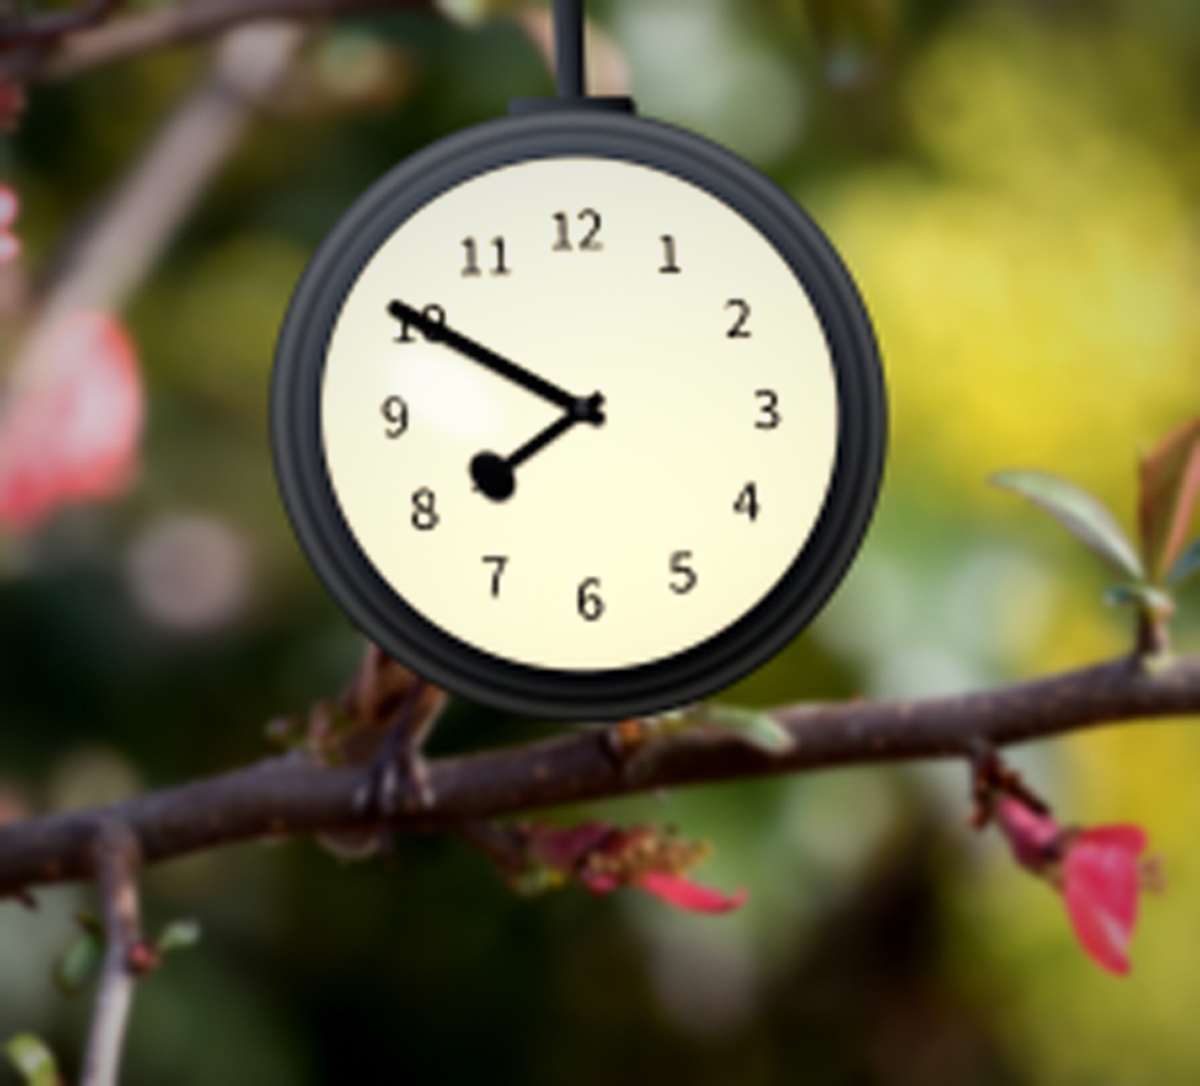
7:50
